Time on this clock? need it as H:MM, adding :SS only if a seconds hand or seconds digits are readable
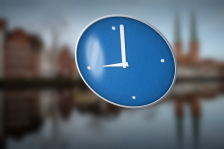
9:02
